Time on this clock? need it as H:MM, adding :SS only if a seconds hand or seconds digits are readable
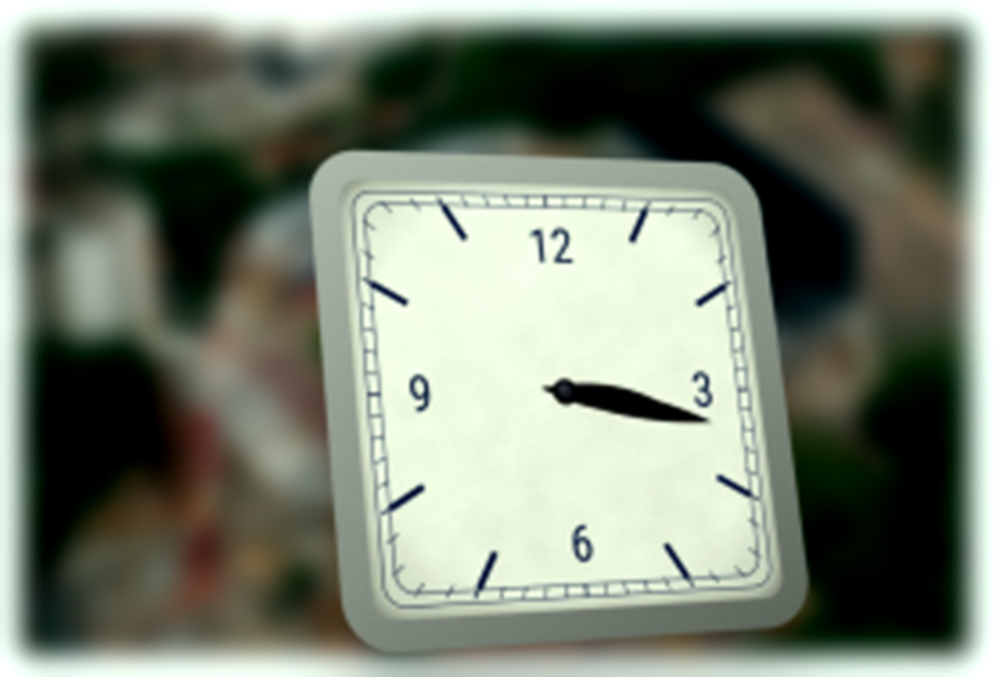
3:17
